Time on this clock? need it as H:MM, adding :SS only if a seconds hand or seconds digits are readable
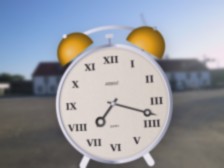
7:18
